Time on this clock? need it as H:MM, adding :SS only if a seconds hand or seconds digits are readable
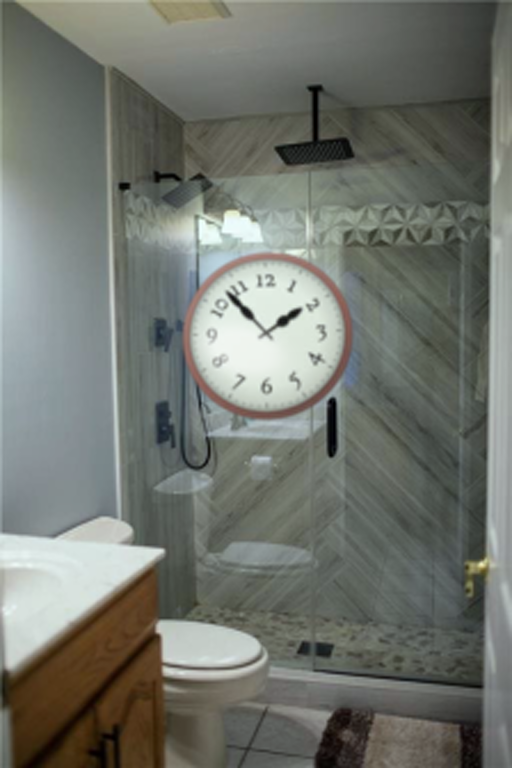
1:53
